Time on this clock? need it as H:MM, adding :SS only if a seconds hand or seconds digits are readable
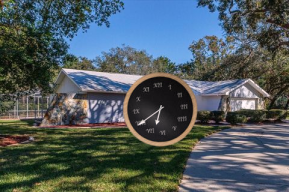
6:40
